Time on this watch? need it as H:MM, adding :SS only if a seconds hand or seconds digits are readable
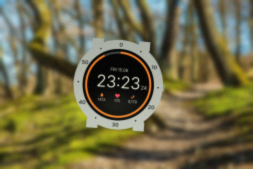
23:23
